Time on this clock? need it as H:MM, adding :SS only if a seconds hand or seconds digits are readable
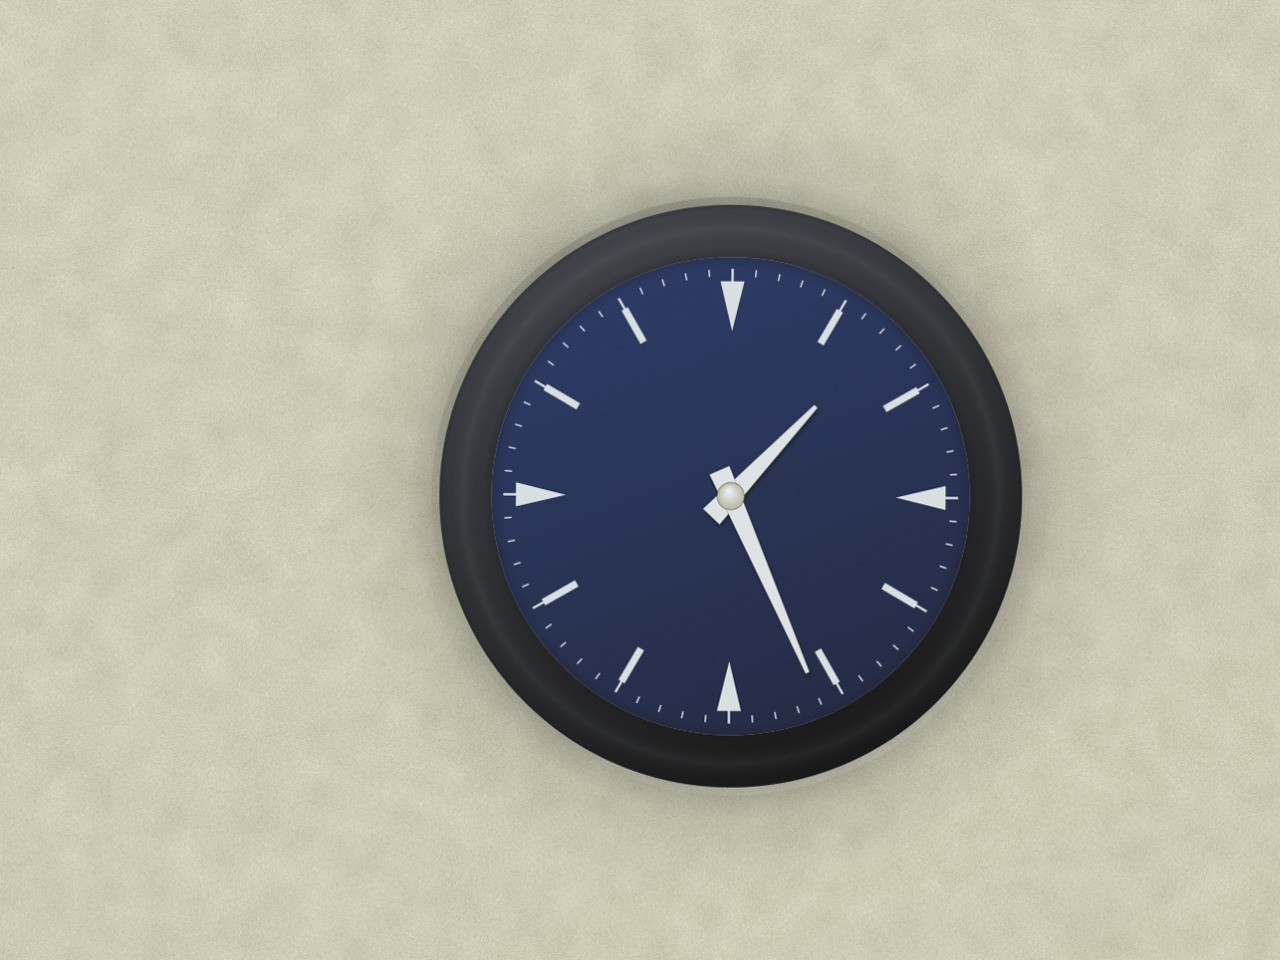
1:26
